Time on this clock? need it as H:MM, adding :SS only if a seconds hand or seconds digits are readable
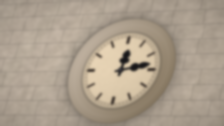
12:13
